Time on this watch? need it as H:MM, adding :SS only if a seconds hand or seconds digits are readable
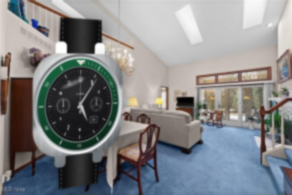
5:06
